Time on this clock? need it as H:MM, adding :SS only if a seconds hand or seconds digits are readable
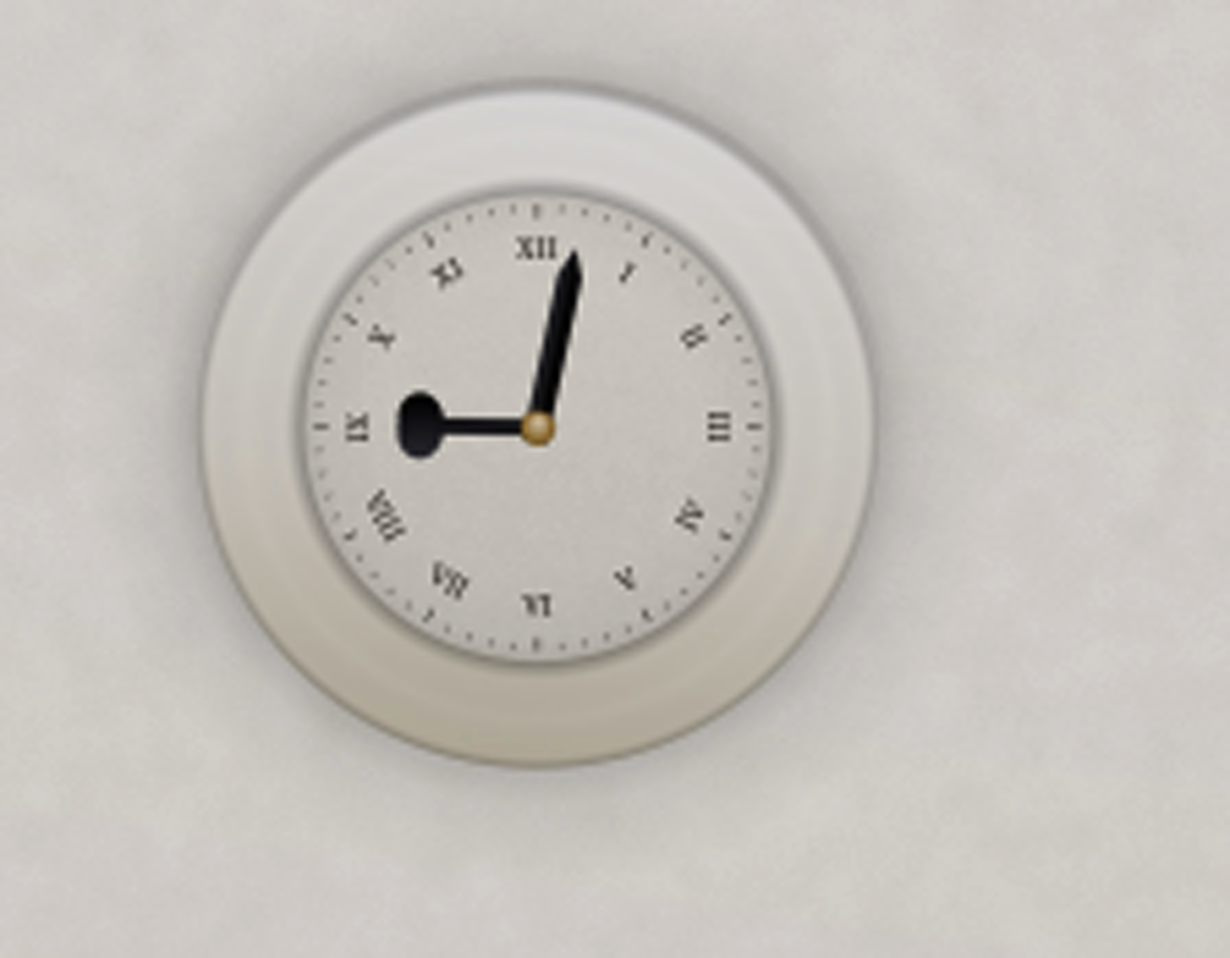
9:02
